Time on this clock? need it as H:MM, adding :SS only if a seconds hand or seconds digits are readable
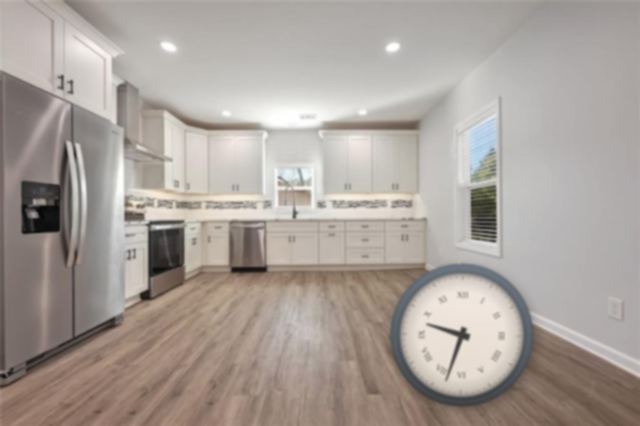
9:33
